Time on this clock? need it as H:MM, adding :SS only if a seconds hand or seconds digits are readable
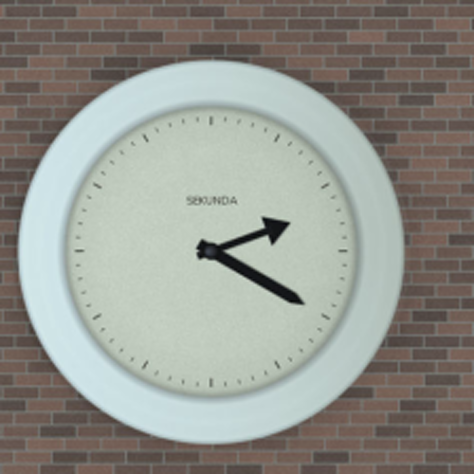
2:20
